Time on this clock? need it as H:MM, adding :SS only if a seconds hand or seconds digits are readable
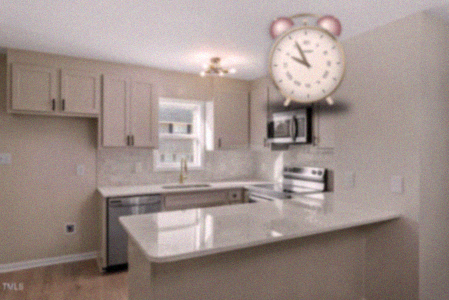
9:56
